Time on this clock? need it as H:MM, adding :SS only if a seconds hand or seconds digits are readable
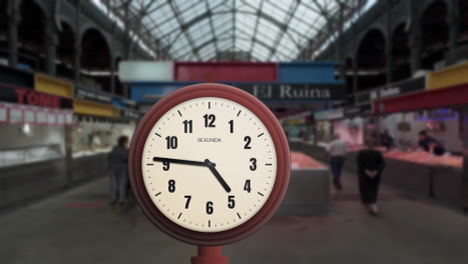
4:46
